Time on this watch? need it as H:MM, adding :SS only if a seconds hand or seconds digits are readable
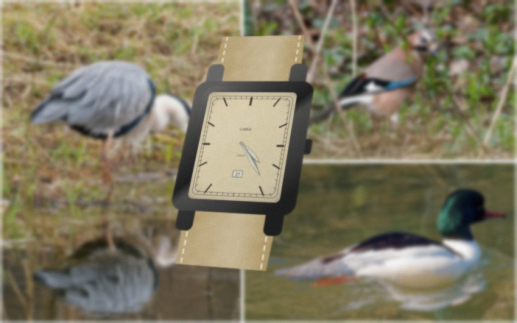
4:24
